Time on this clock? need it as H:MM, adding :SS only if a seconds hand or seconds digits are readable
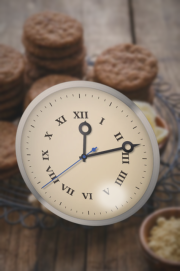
12:12:39
